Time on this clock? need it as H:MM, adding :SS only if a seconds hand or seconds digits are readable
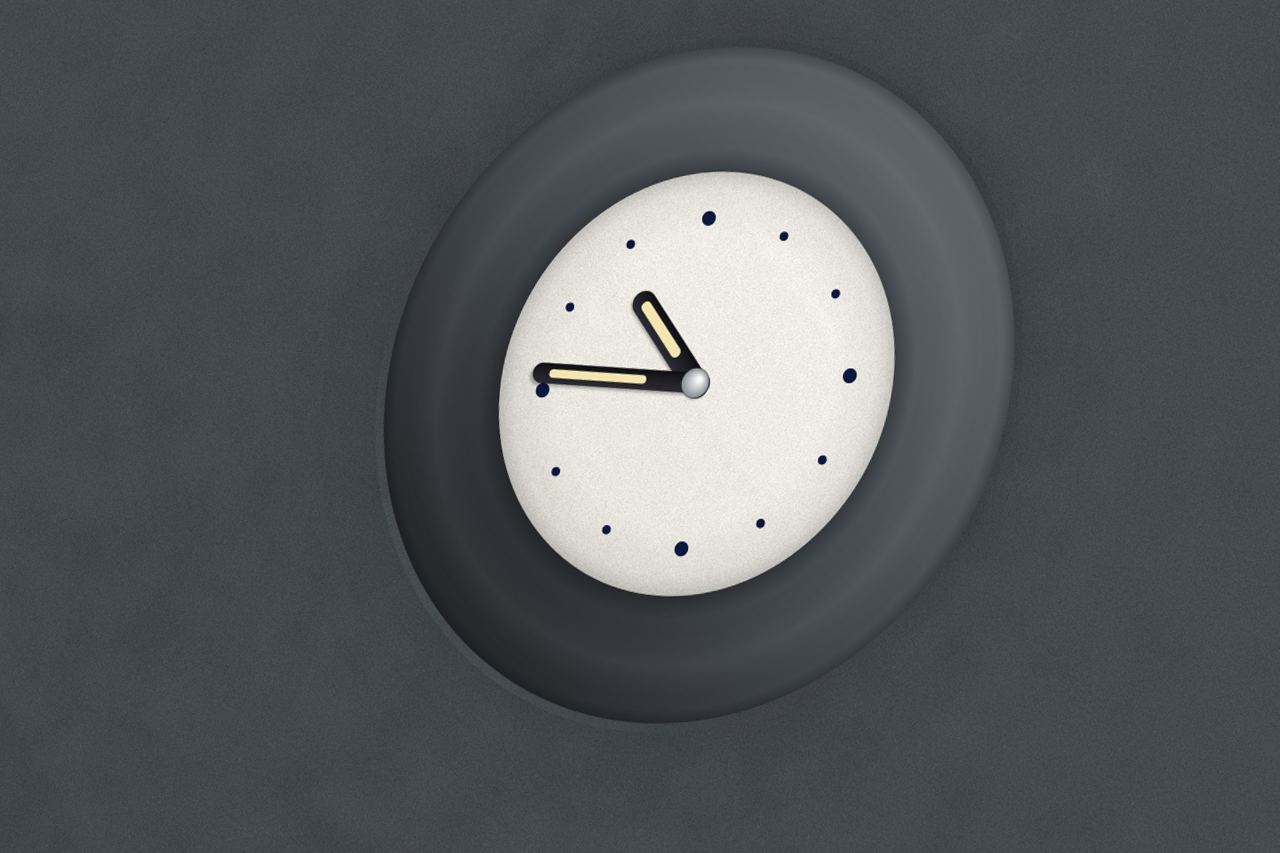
10:46
